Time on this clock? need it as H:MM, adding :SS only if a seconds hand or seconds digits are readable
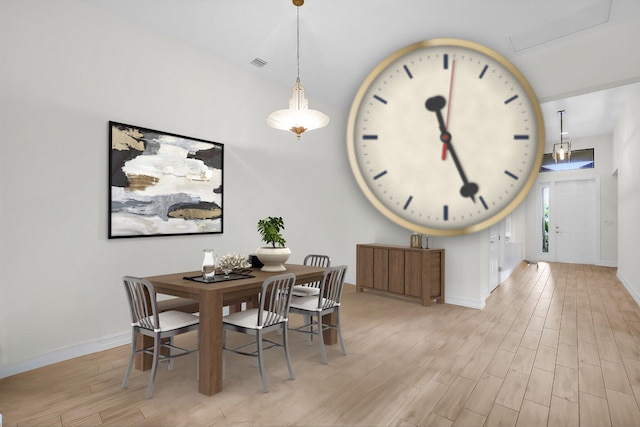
11:26:01
